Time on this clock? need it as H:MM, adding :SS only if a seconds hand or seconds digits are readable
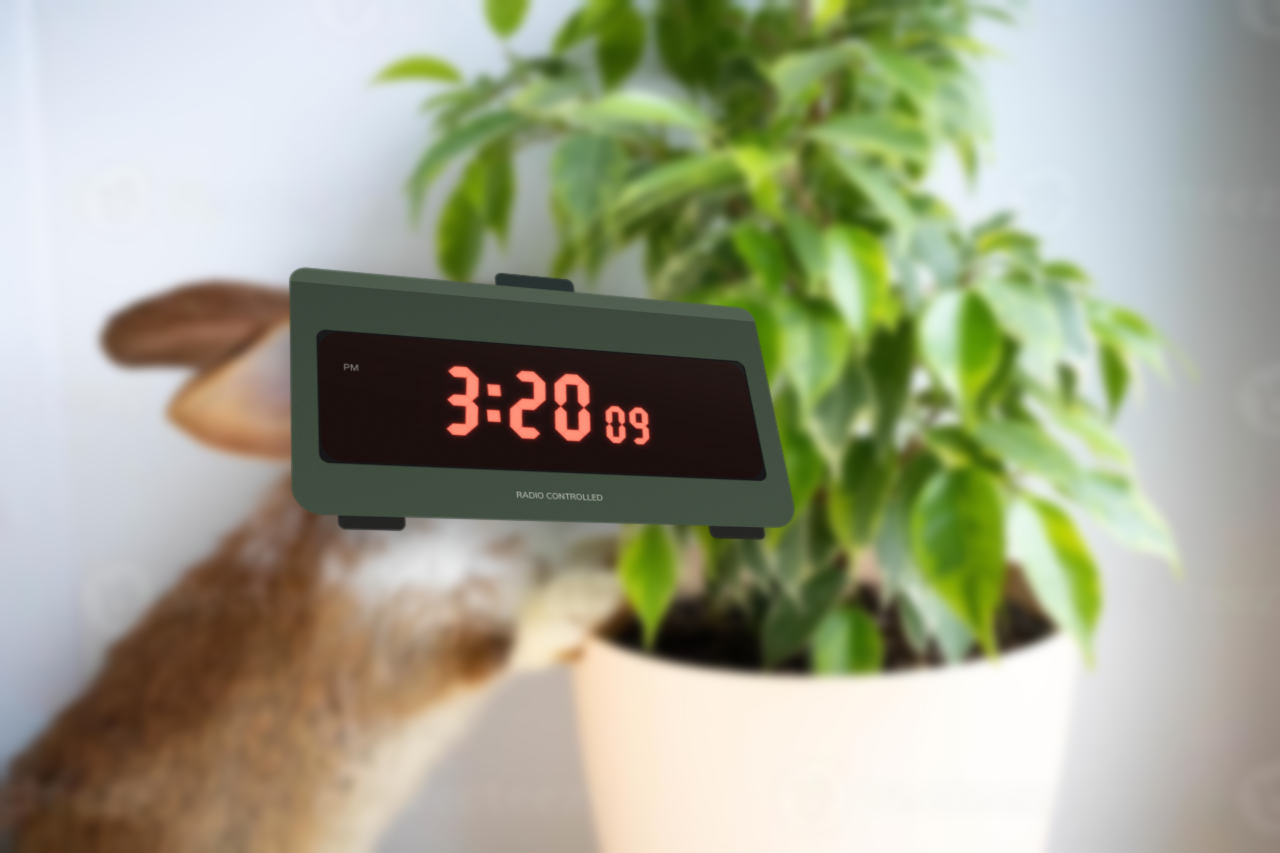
3:20:09
